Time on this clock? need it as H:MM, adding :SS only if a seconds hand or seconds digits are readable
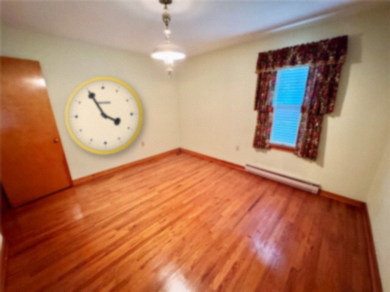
3:55
